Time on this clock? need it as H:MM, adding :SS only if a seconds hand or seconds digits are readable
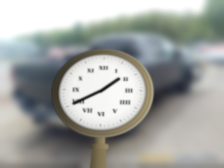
1:40
